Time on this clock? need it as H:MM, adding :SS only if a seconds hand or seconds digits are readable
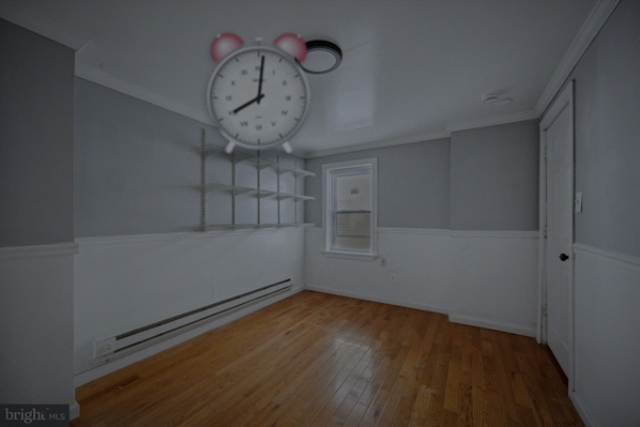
8:01
